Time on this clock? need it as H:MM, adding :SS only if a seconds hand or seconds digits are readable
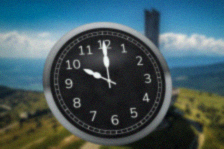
10:00
